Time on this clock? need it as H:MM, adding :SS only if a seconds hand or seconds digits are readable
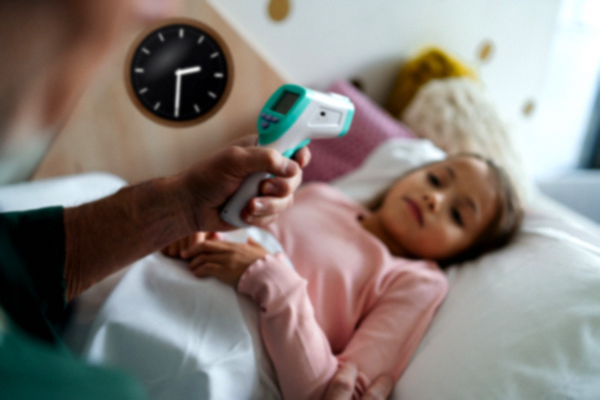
2:30
